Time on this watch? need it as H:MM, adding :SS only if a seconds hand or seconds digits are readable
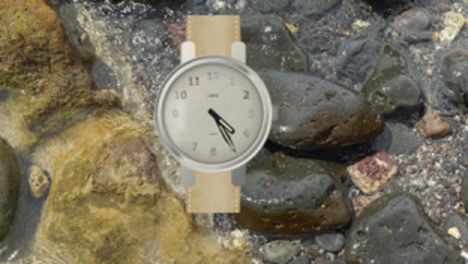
4:25
